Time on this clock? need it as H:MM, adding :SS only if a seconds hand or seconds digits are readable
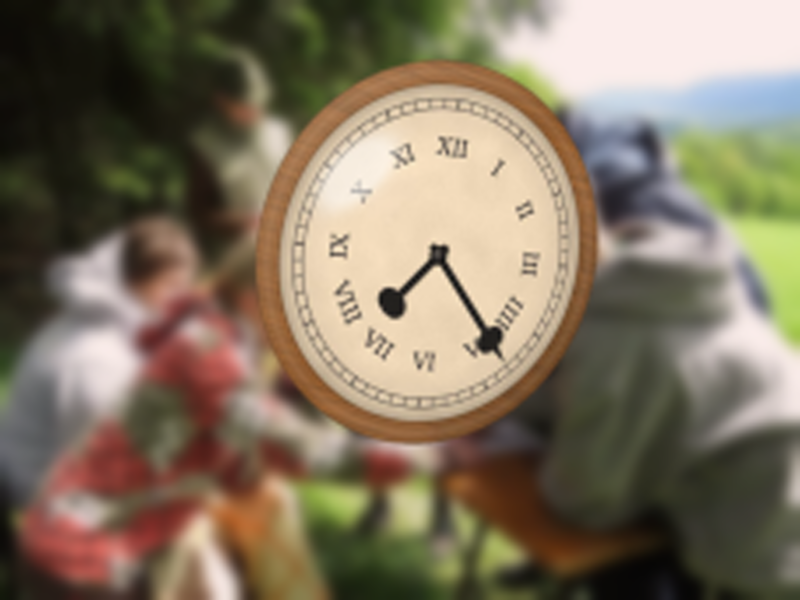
7:23
